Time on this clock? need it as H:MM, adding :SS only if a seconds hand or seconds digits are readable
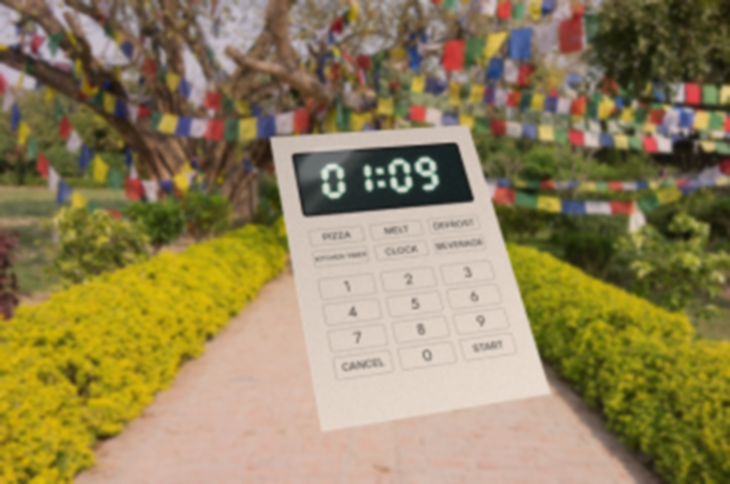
1:09
